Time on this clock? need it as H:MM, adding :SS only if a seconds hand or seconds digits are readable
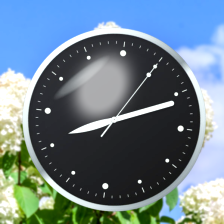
8:11:05
